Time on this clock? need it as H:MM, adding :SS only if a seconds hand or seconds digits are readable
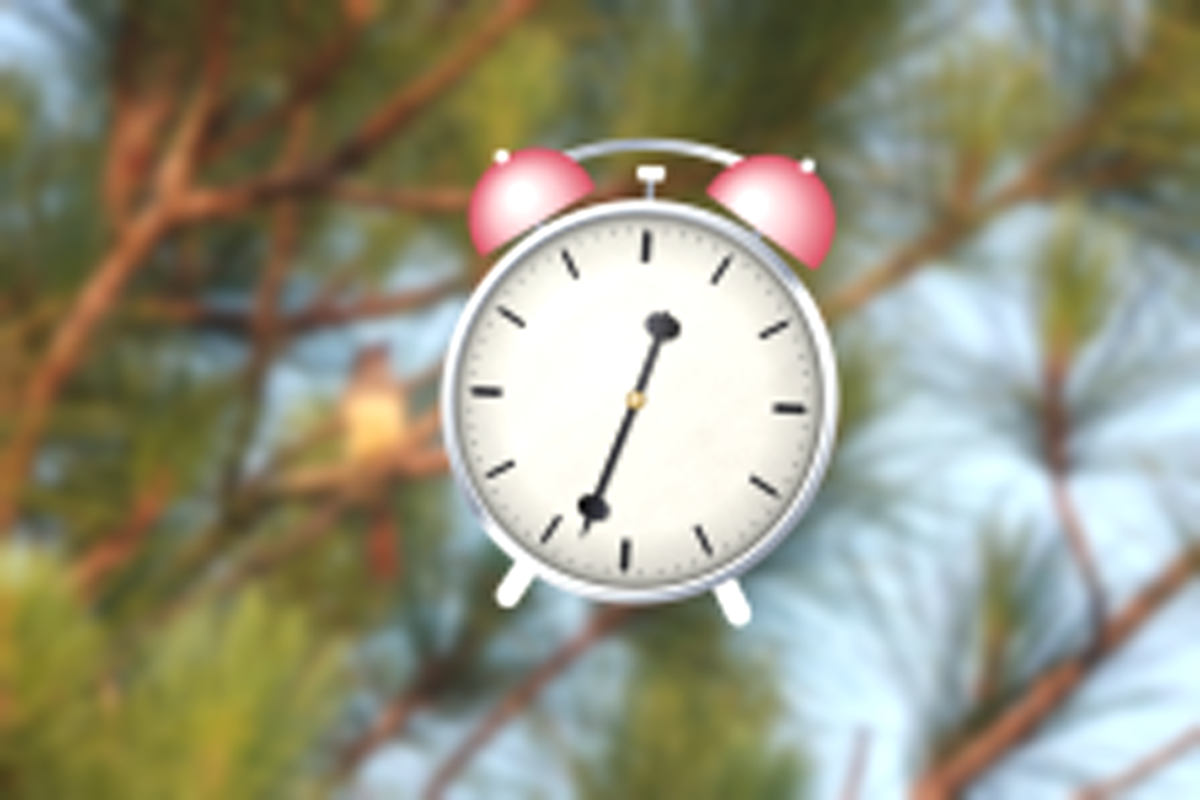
12:33
